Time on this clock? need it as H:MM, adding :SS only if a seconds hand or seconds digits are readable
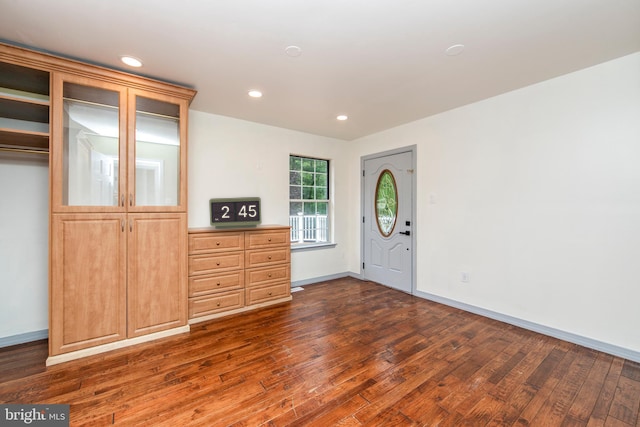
2:45
